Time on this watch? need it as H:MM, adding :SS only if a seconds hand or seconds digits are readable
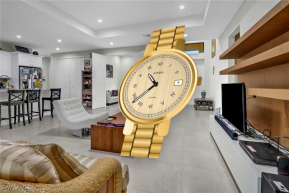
10:38
